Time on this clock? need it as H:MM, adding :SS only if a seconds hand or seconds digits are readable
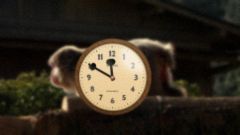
11:50
